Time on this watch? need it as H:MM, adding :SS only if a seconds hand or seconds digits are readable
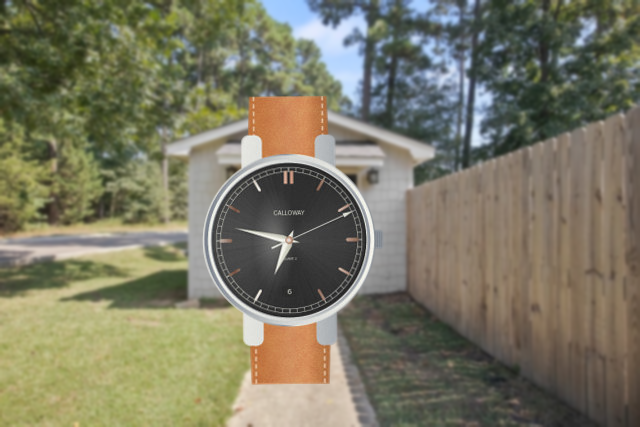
6:47:11
